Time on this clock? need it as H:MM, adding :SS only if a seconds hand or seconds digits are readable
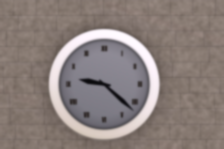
9:22
